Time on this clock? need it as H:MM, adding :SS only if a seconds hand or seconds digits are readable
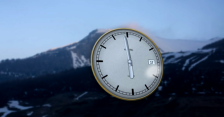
5:59
